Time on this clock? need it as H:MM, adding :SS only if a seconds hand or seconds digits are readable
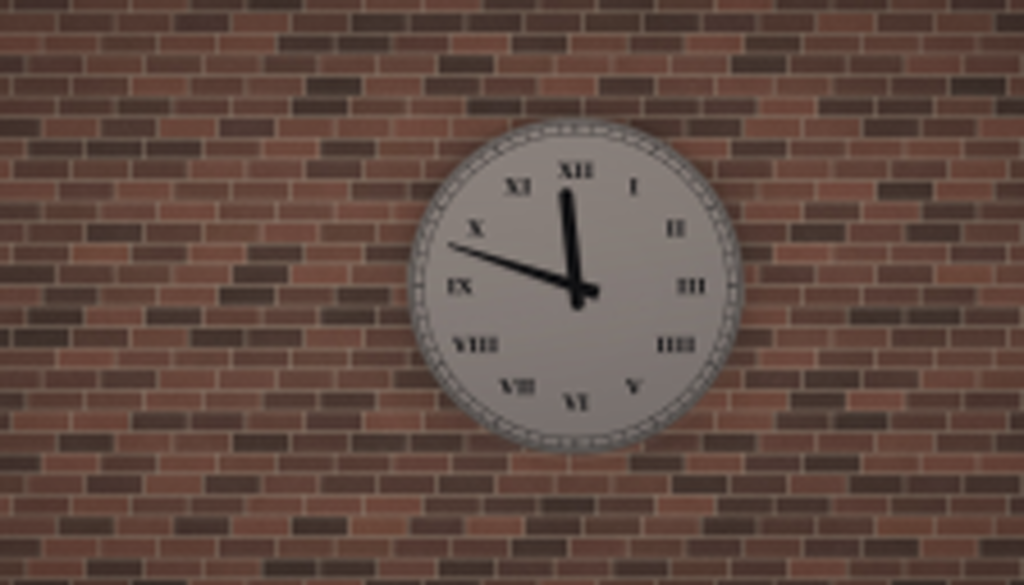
11:48
